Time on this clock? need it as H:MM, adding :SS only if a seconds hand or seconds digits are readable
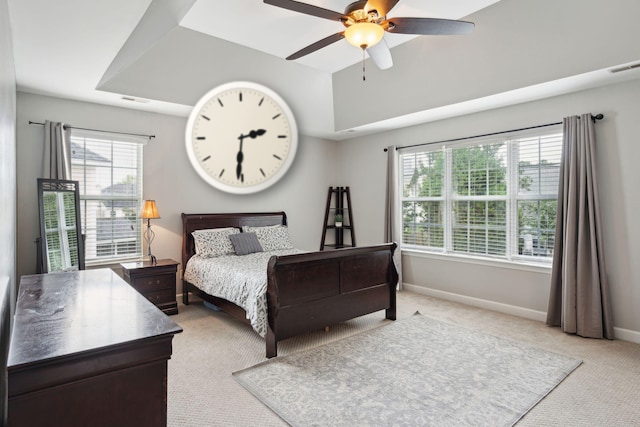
2:31
